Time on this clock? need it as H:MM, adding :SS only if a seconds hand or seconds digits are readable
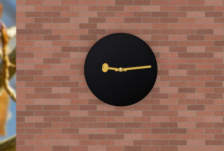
9:14
